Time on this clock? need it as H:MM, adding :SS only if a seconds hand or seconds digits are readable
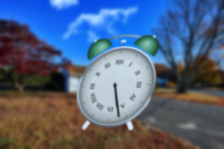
5:27
